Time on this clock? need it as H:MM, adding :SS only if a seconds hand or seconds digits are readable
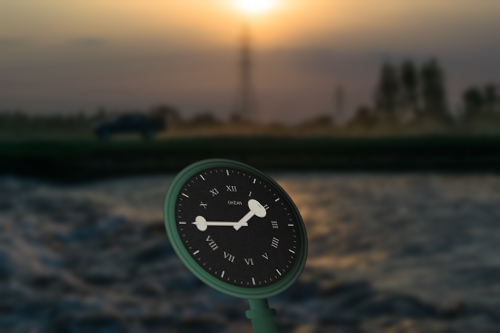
1:45
